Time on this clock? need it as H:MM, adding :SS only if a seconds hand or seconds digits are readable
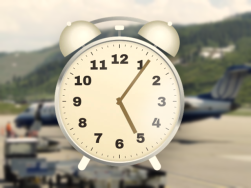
5:06
